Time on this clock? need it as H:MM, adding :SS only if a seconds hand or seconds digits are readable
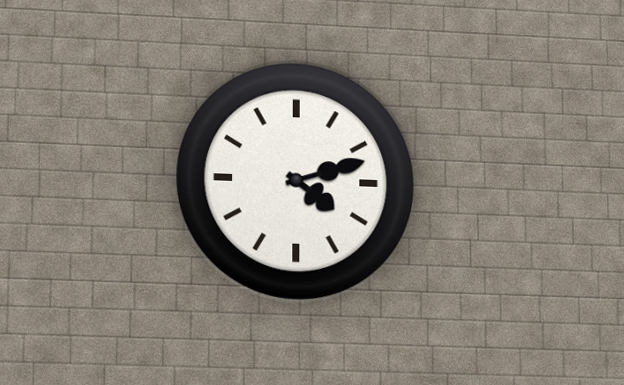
4:12
